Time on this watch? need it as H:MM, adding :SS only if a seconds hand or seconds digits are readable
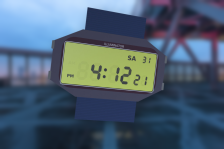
4:12:21
